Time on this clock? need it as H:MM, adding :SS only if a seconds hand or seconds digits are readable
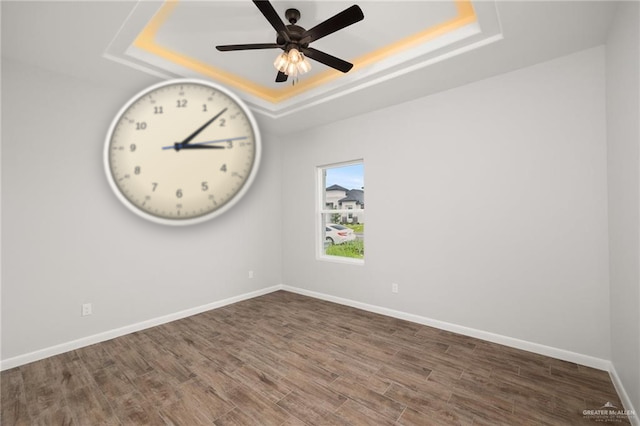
3:08:14
